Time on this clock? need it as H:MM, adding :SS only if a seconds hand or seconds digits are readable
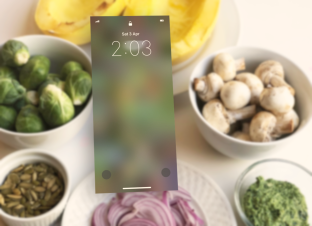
2:03
